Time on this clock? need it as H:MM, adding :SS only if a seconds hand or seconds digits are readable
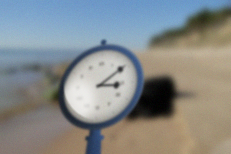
3:09
